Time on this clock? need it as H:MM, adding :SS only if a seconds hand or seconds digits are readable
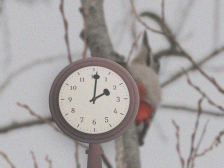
2:01
